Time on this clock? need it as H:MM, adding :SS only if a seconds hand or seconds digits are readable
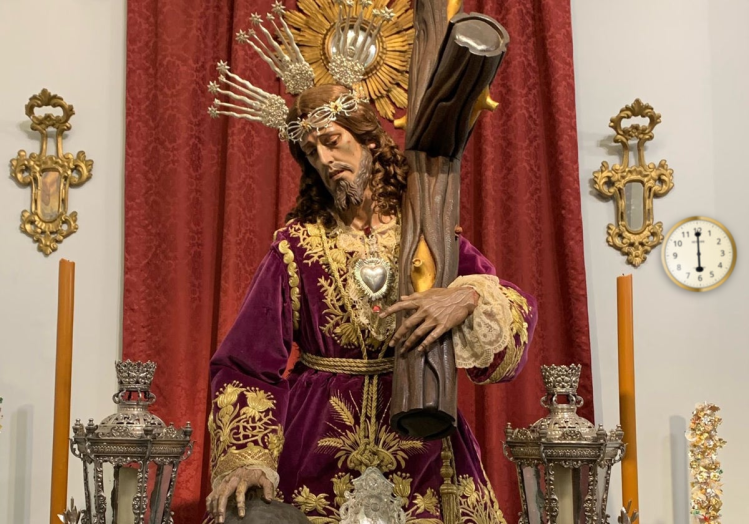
6:00
